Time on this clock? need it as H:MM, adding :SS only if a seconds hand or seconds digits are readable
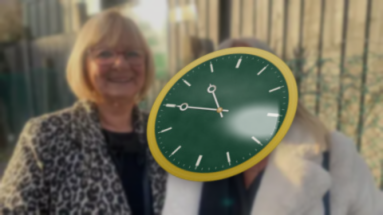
10:45
